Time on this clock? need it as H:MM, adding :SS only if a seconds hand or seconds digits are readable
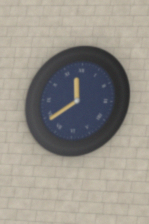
11:39
